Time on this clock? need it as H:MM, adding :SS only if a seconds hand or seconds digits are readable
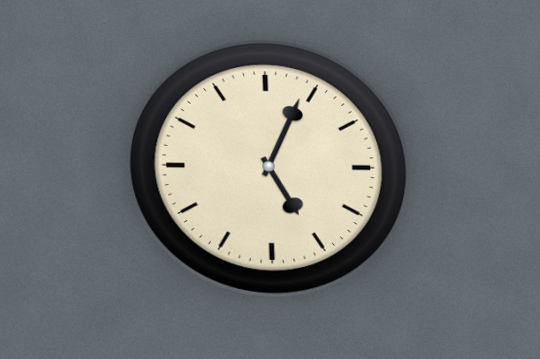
5:04
